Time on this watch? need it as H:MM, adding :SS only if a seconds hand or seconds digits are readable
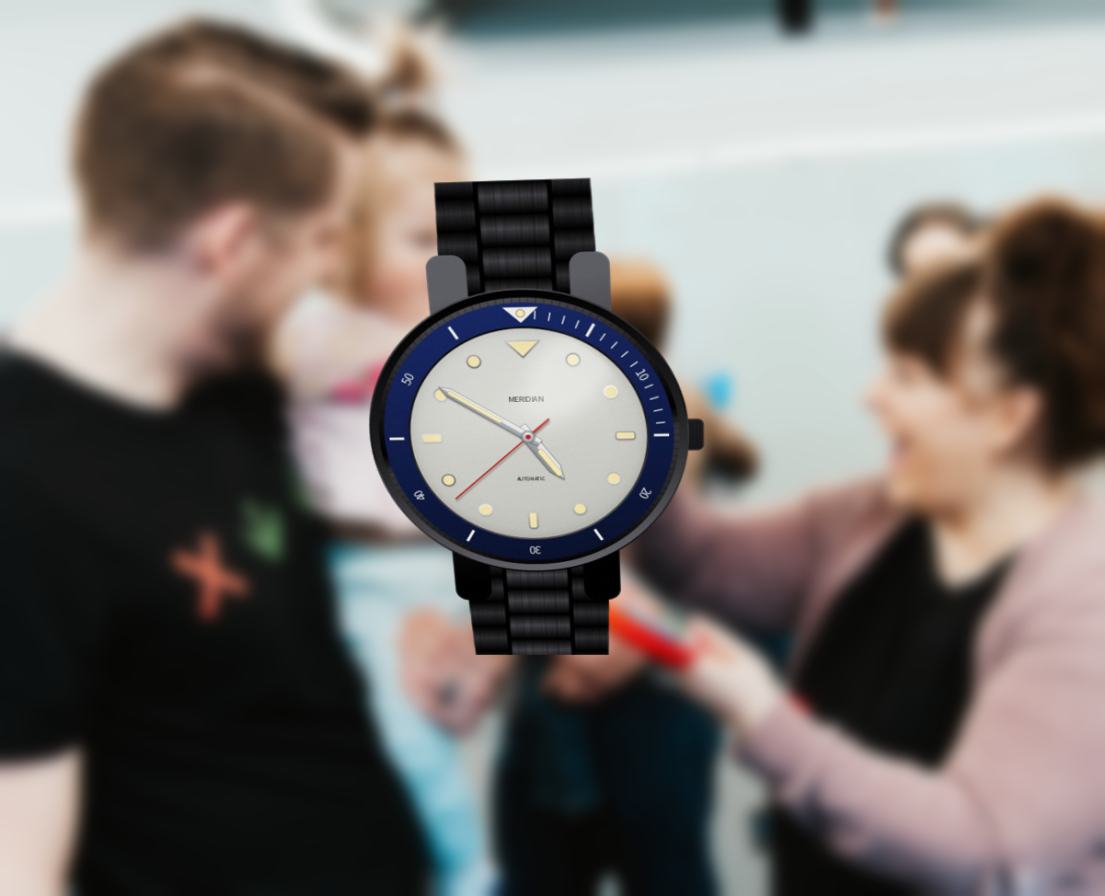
4:50:38
